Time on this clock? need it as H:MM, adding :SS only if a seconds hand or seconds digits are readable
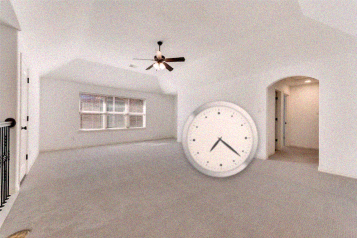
7:22
